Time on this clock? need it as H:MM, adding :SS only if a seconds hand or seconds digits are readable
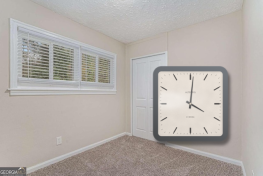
4:01
